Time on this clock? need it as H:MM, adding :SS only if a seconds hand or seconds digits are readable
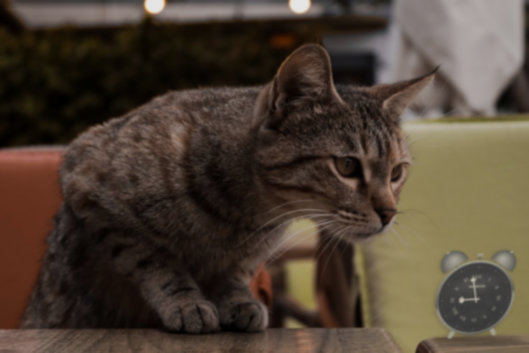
8:58
